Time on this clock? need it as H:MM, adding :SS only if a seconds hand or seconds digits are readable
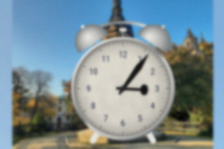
3:06
